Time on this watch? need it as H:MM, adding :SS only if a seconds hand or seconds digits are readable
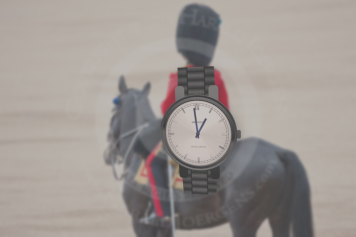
12:59
